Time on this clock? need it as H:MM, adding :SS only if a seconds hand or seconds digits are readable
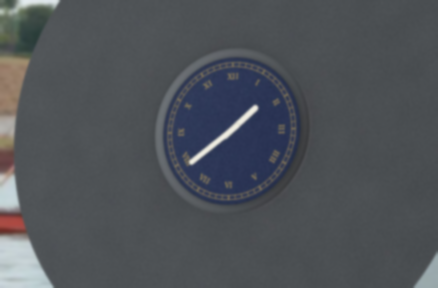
1:39
